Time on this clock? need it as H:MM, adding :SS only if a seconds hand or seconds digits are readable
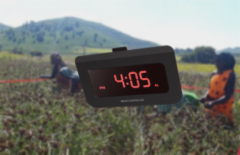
4:05
